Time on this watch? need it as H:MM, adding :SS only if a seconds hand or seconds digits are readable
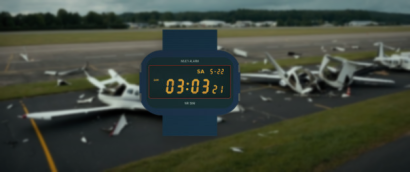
3:03:21
